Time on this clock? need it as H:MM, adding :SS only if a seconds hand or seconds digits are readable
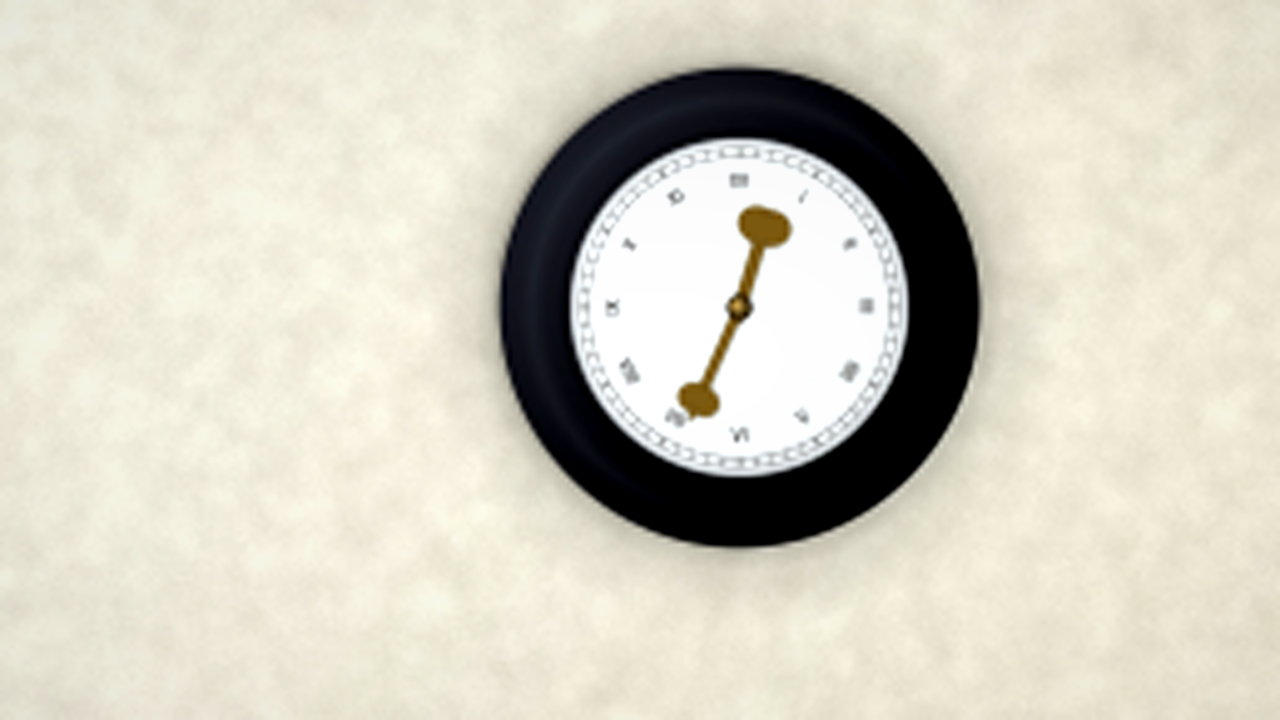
12:34
